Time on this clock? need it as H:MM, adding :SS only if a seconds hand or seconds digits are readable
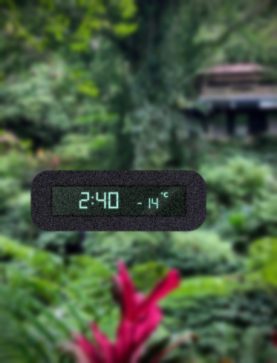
2:40
